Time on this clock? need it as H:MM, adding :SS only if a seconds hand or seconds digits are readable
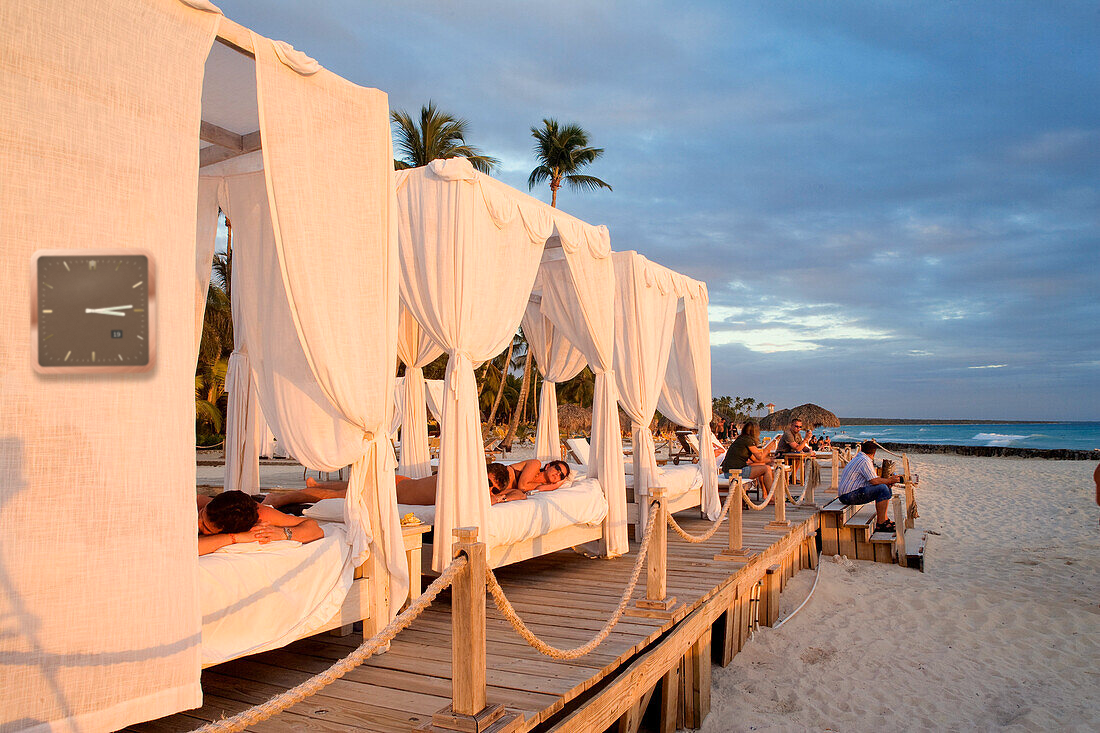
3:14
